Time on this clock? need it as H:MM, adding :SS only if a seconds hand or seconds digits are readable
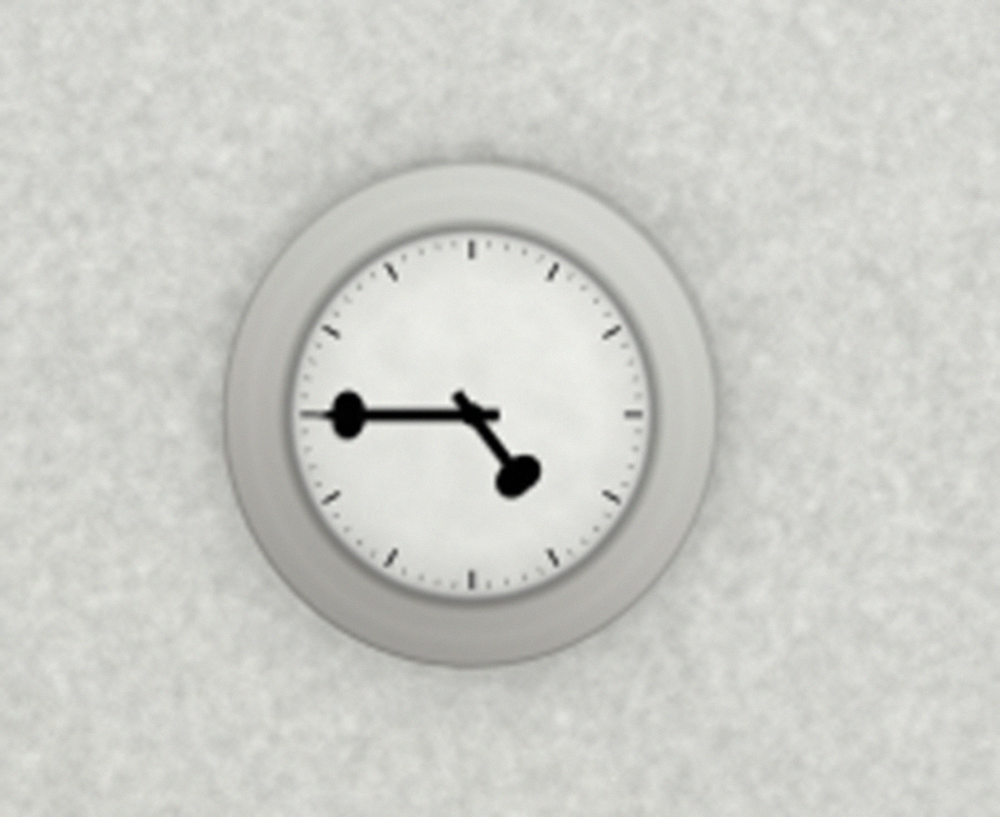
4:45
